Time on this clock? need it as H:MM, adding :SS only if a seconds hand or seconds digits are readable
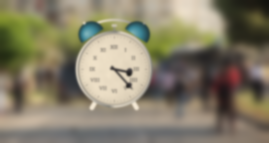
3:23
